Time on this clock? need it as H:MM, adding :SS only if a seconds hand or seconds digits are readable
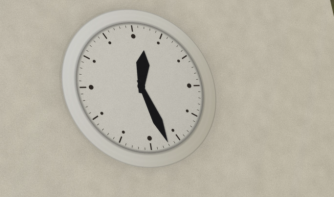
12:27
